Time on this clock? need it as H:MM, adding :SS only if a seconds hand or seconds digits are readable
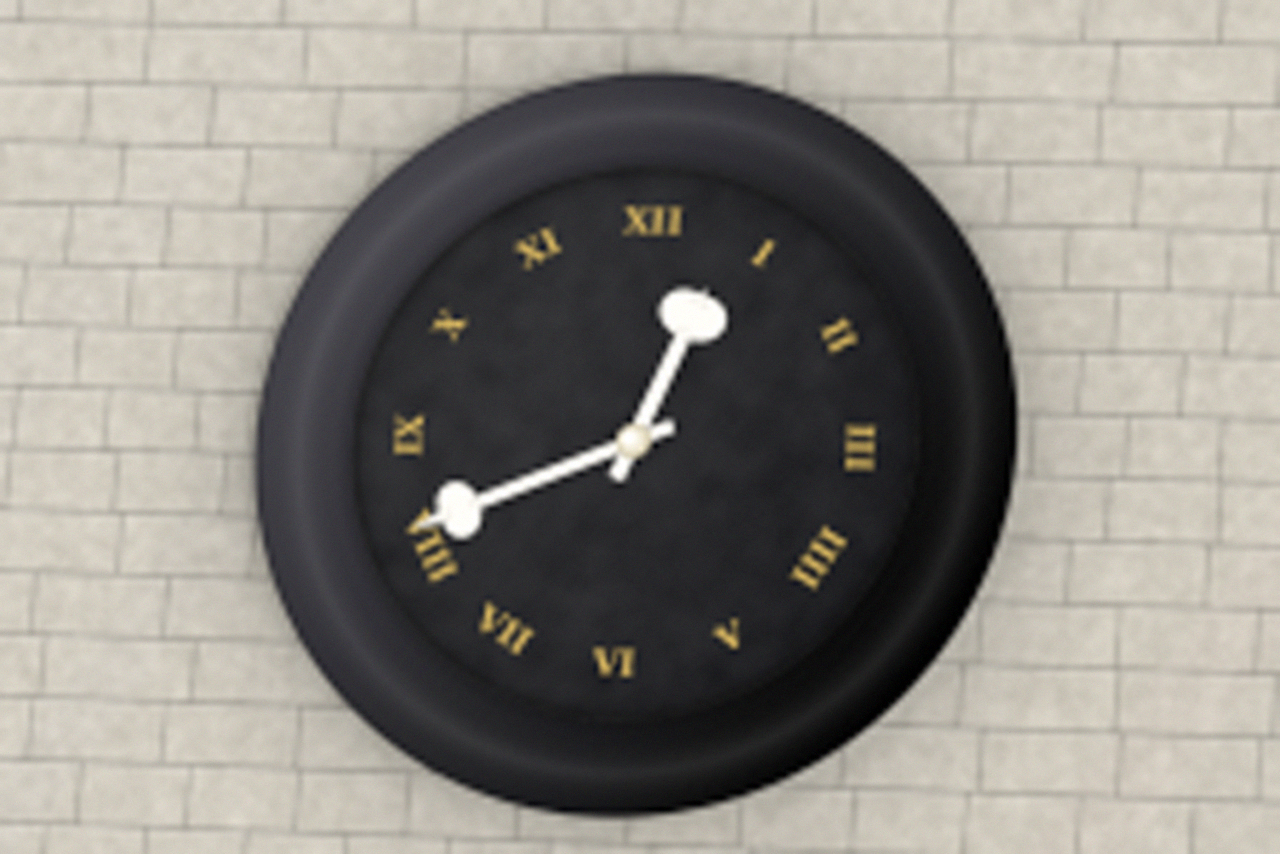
12:41
